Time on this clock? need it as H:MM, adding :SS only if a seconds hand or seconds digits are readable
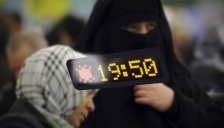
19:50
